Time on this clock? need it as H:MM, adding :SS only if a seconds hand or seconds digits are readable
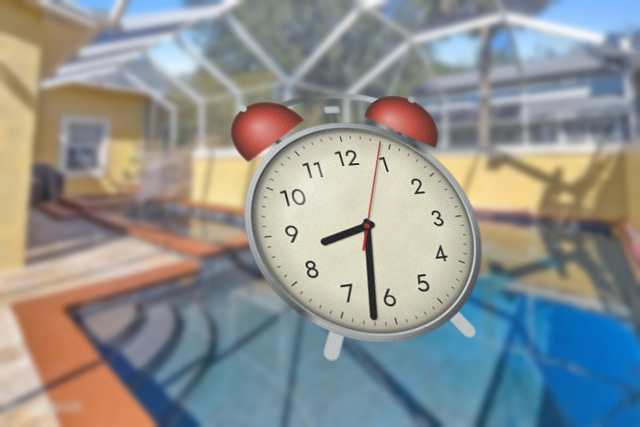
8:32:04
